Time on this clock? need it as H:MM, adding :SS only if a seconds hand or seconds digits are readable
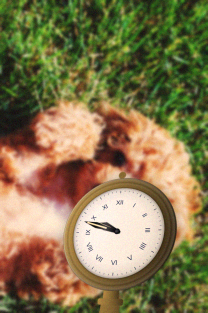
9:48
